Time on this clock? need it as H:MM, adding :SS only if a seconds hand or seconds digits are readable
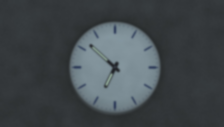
6:52
